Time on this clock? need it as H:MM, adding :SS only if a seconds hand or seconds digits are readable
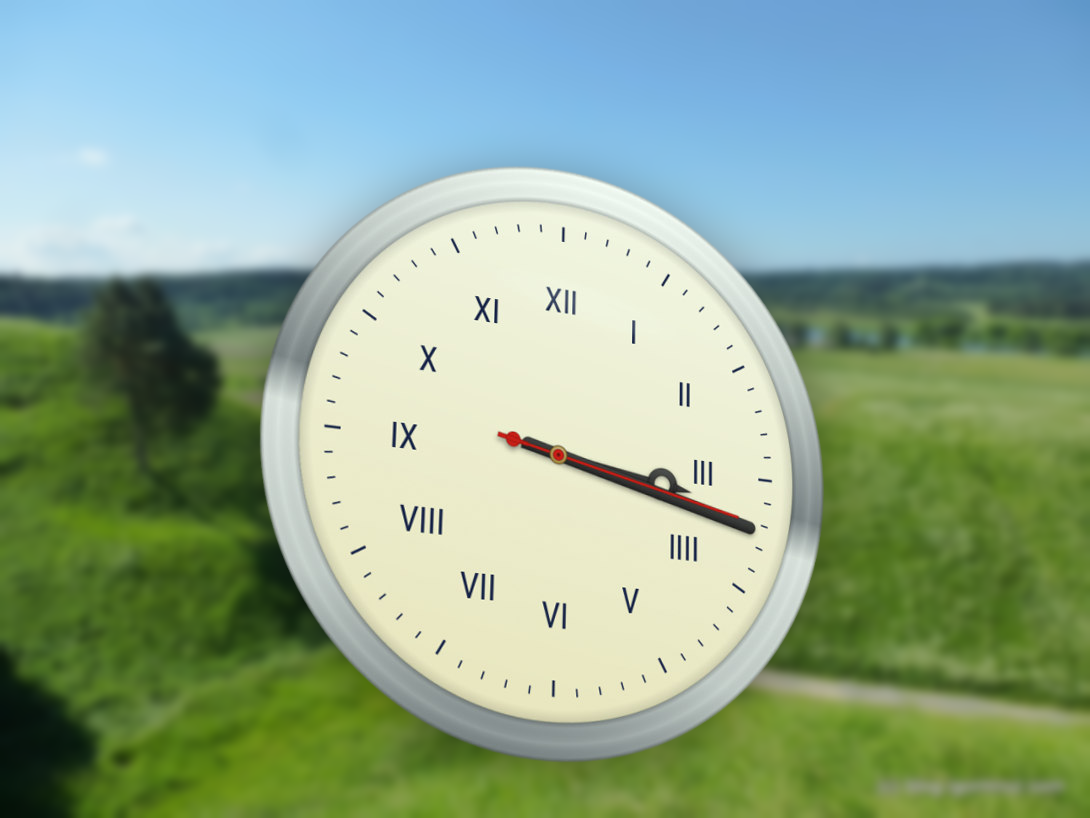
3:17:17
